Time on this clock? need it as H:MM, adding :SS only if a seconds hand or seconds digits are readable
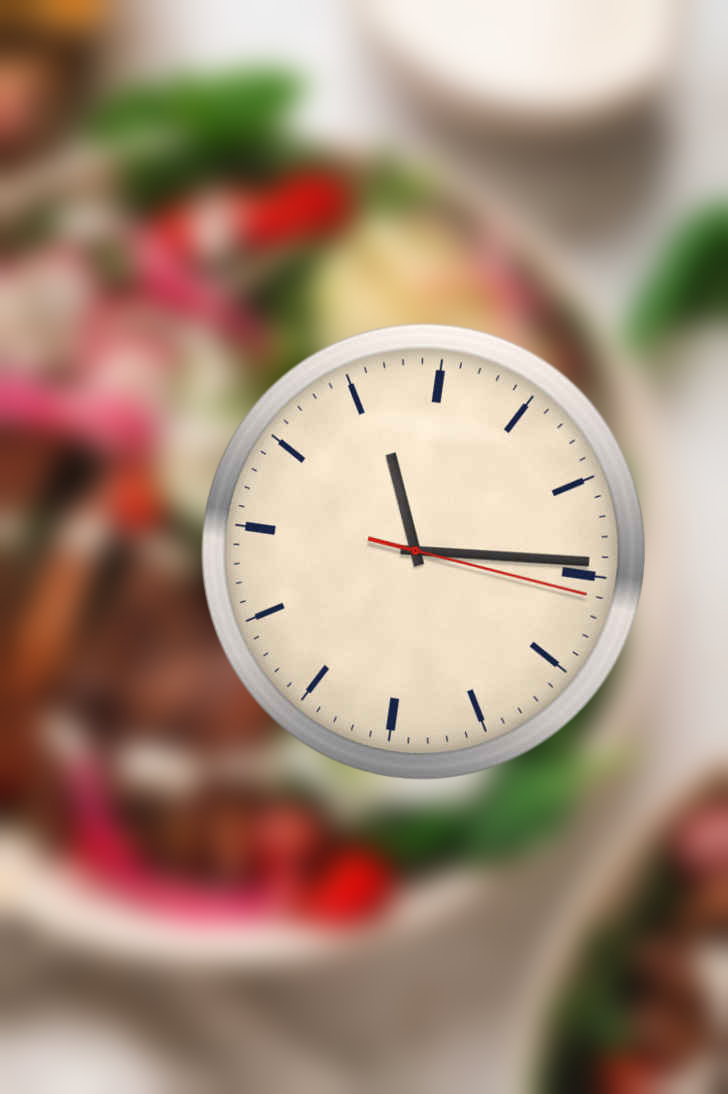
11:14:16
